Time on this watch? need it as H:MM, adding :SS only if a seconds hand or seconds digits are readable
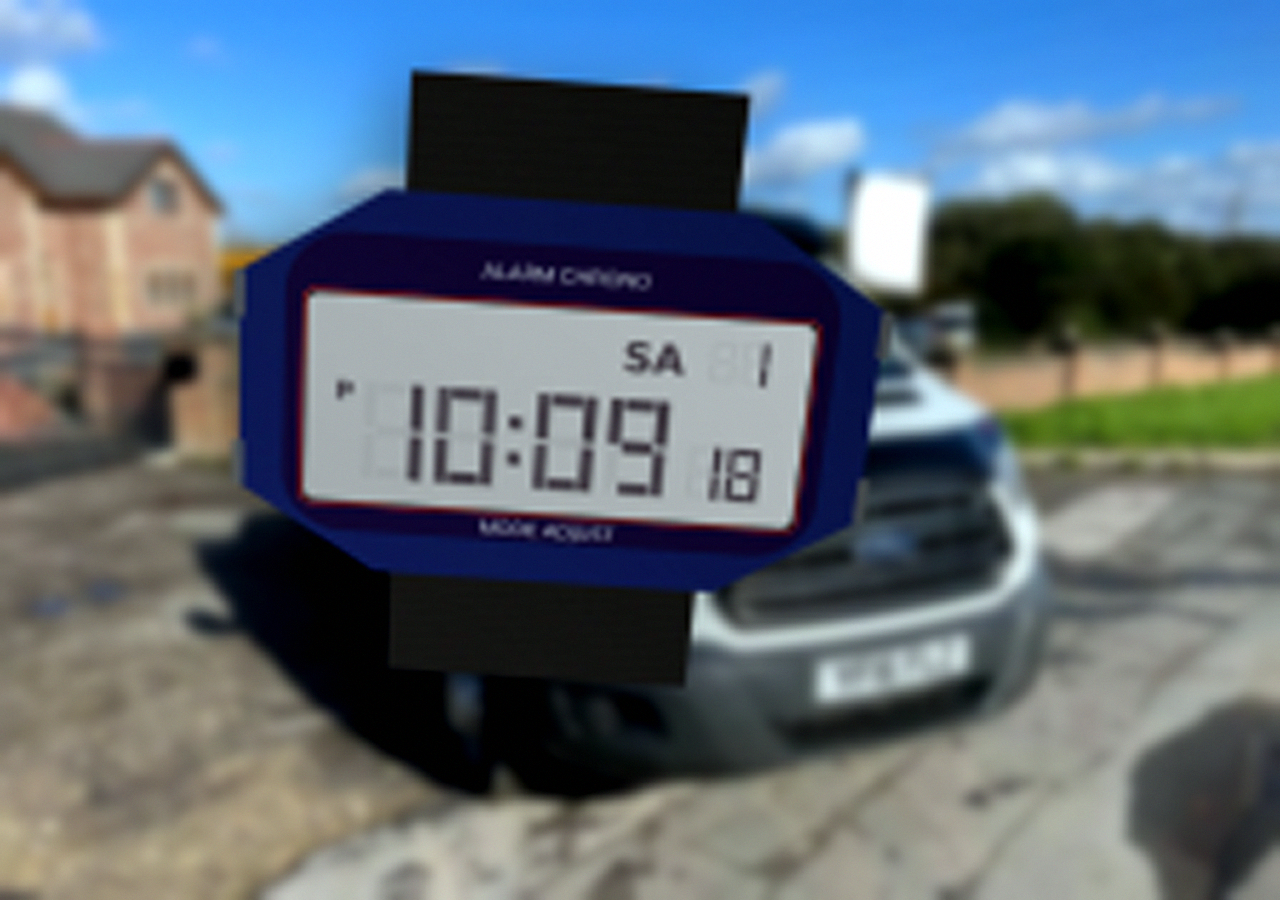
10:09:18
